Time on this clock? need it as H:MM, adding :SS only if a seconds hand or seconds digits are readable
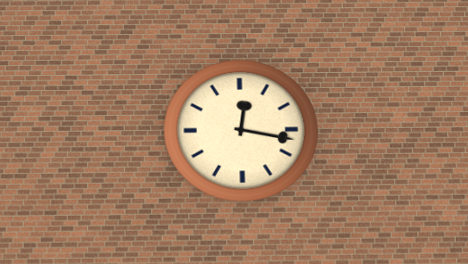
12:17
